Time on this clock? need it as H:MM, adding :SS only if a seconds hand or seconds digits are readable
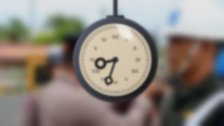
8:33
